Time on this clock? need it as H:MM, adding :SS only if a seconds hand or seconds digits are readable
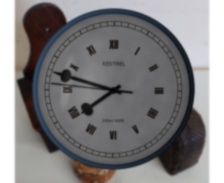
7:47:46
